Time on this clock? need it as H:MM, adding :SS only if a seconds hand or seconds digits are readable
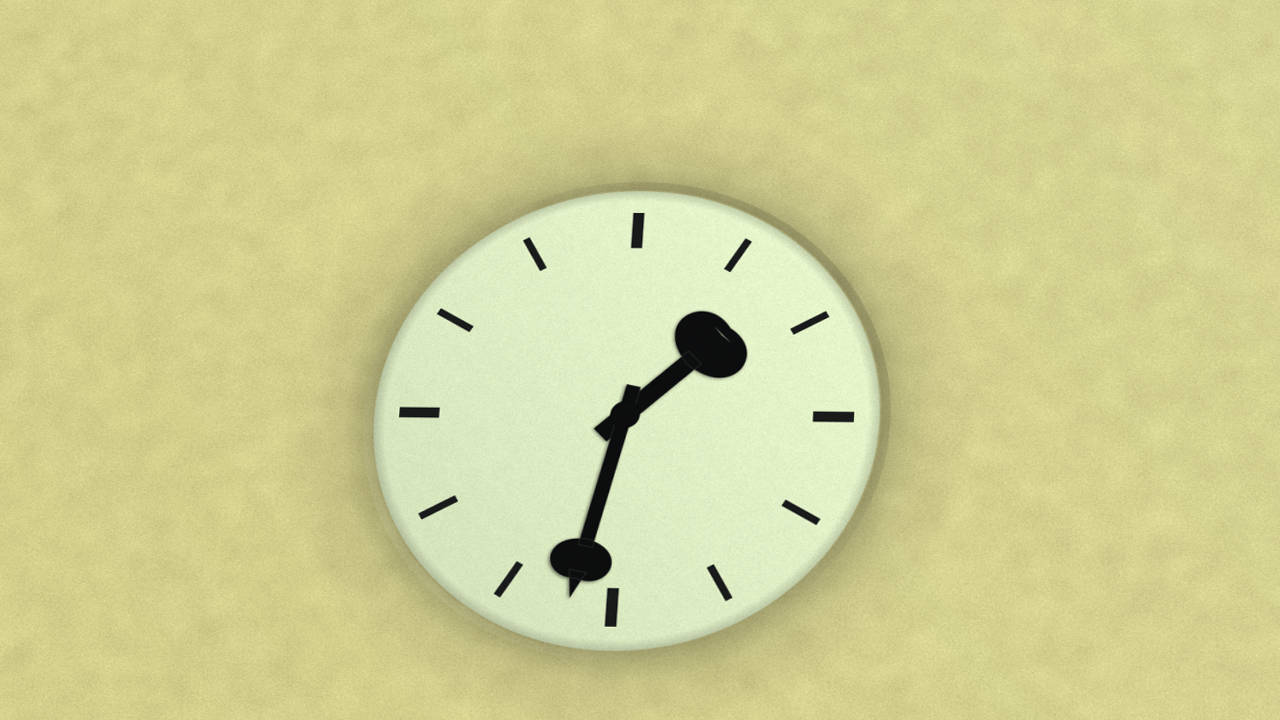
1:32
